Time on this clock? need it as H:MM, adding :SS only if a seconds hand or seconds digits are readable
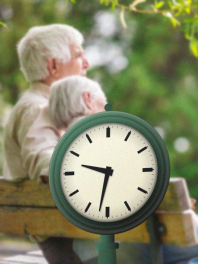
9:32
